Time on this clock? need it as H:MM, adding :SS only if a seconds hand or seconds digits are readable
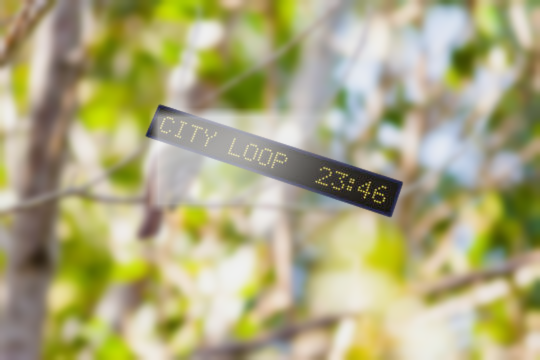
23:46
